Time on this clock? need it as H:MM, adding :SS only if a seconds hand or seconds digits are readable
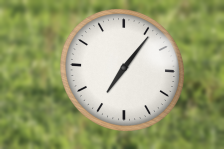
7:06
